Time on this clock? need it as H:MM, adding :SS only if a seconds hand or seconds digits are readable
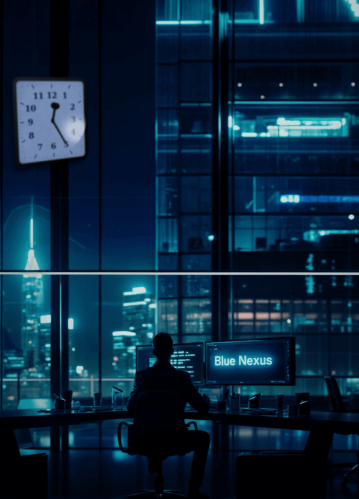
12:25
